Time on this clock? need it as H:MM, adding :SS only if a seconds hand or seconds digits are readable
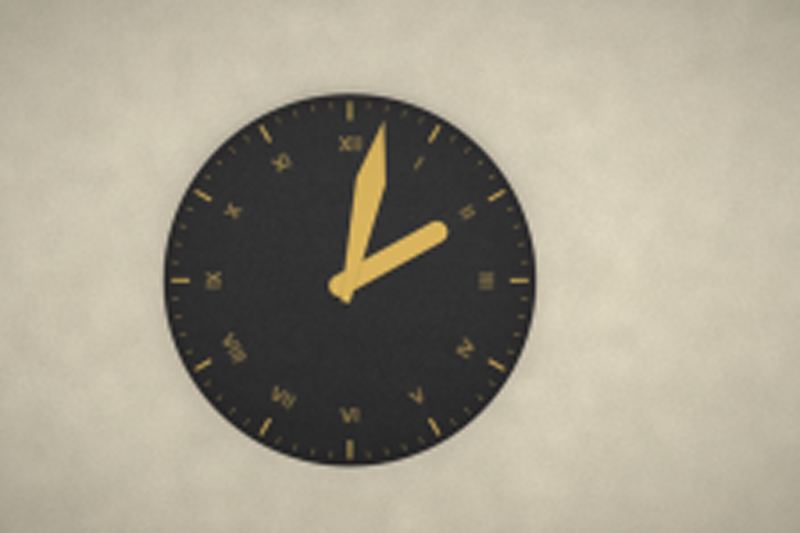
2:02
